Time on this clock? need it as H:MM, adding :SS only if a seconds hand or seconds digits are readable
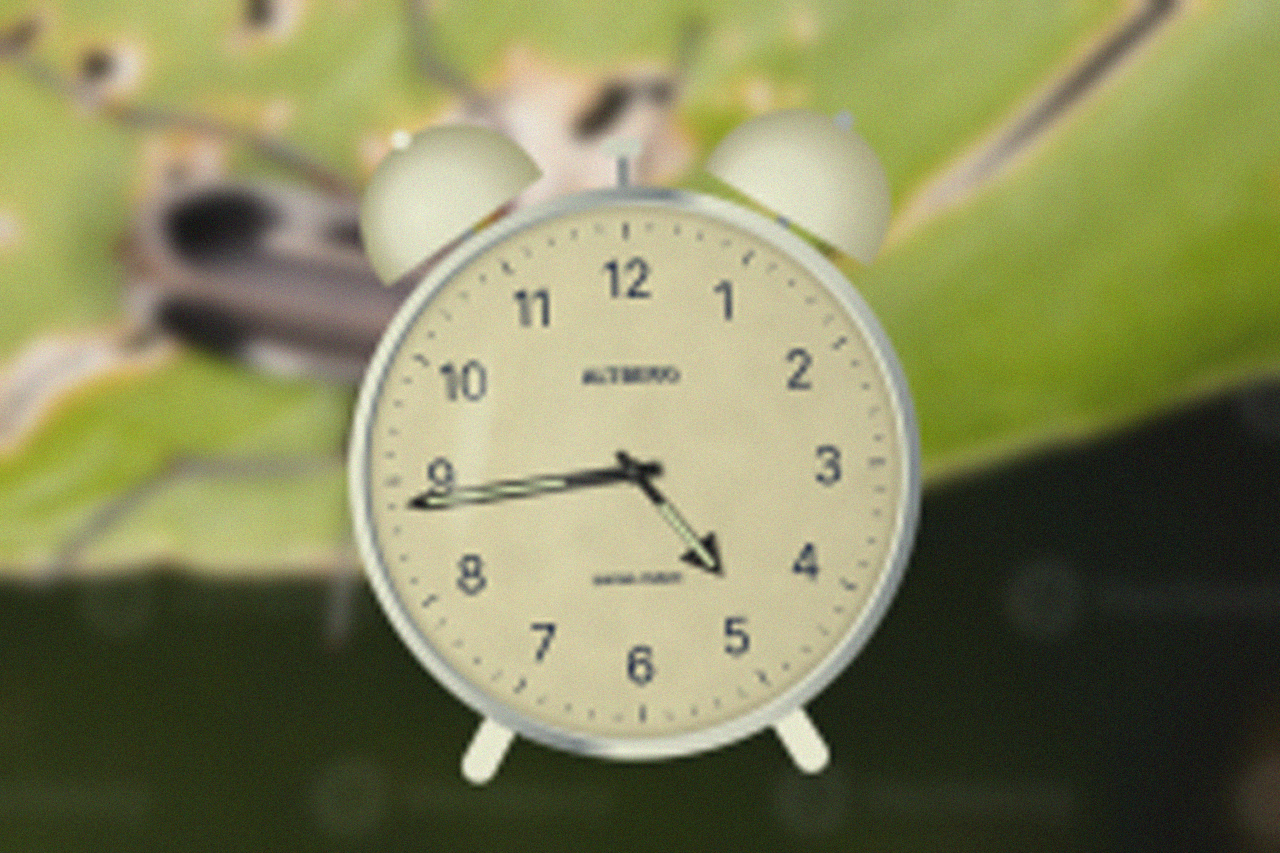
4:44
